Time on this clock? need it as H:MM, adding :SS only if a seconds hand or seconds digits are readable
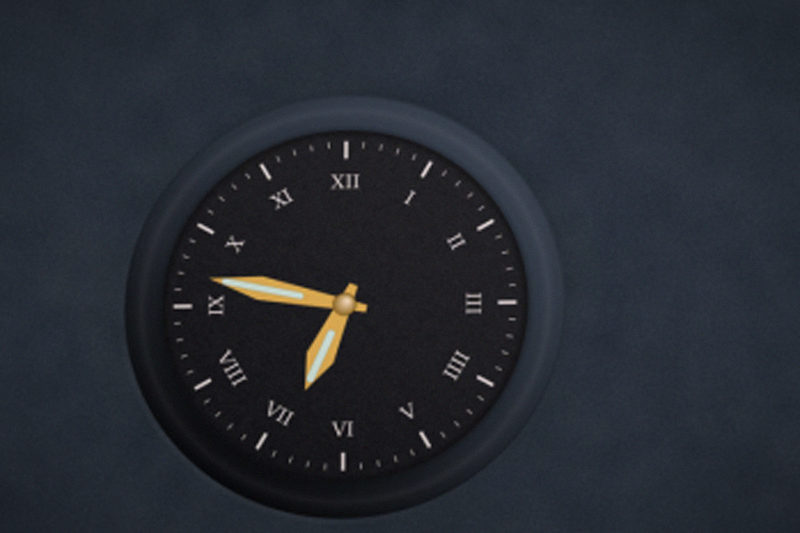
6:47
